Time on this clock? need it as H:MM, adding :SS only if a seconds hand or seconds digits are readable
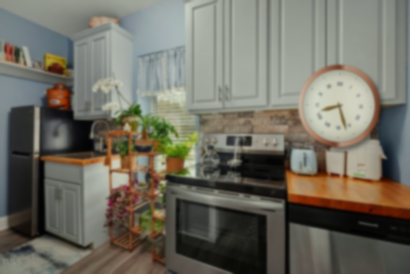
8:27
